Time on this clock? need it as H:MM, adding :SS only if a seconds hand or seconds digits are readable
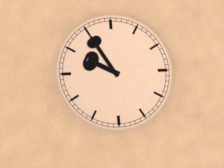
9:55
